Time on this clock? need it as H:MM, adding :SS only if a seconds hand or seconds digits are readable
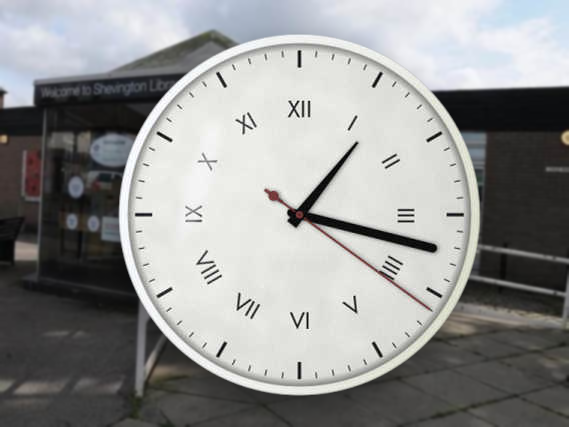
1:17:21
